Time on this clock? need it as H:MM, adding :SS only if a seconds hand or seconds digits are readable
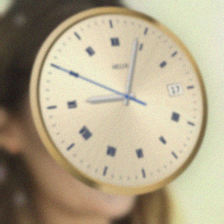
9:03:50
